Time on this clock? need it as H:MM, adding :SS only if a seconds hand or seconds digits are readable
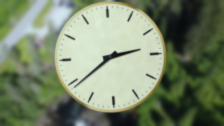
2:39
